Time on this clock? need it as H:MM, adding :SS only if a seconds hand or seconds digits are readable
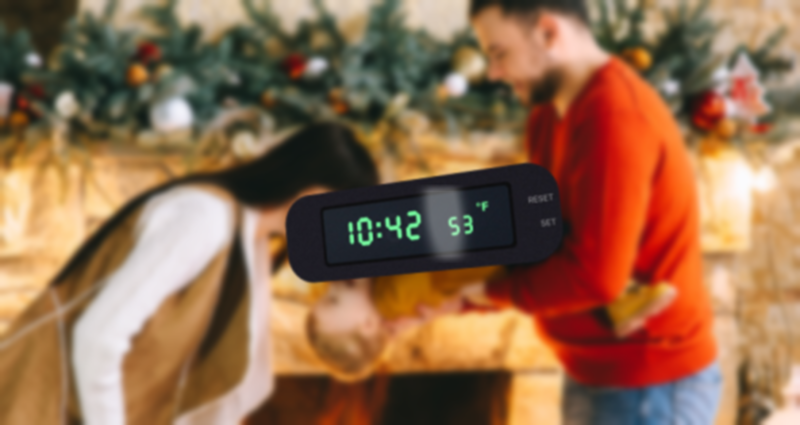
10:42
